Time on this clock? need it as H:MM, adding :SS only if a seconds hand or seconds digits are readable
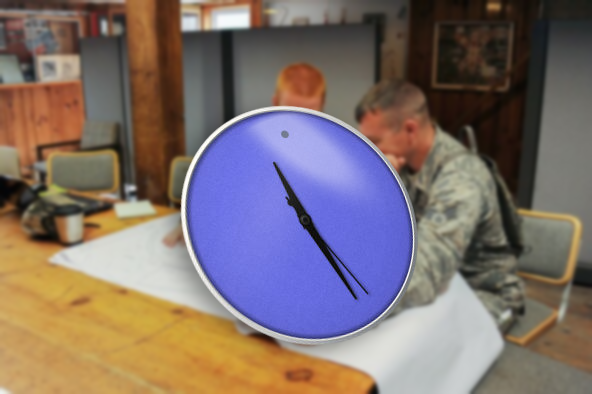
11:26:25
